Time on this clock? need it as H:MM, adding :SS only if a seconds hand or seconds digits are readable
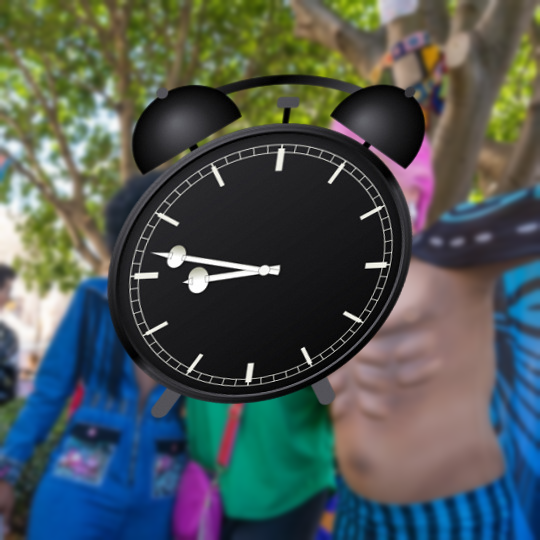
8:47
